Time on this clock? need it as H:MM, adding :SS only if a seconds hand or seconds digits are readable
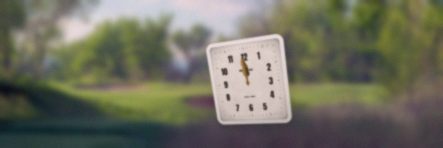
11:59
